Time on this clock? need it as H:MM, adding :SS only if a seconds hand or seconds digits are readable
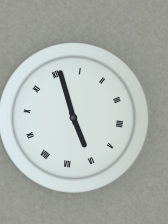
6:01
